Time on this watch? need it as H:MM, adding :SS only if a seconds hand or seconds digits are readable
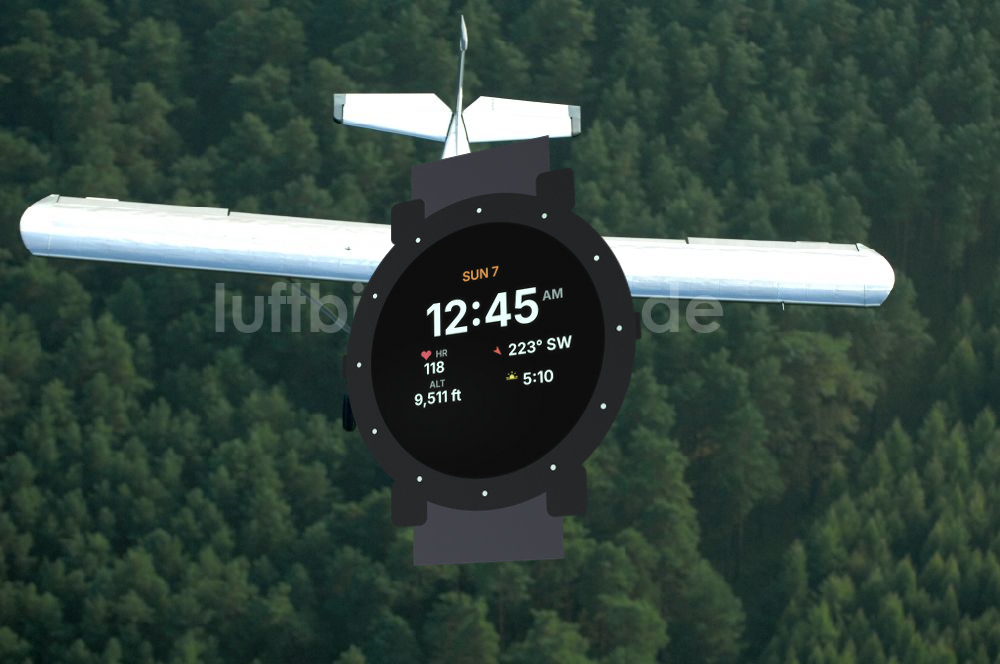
12:45
